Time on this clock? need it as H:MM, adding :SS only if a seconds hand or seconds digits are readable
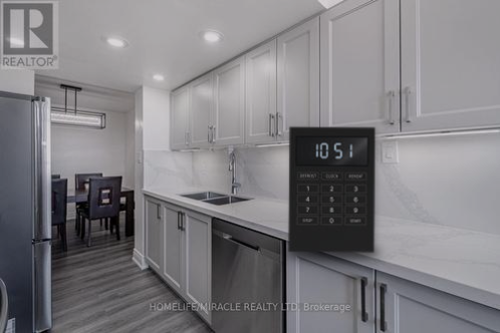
10:51
